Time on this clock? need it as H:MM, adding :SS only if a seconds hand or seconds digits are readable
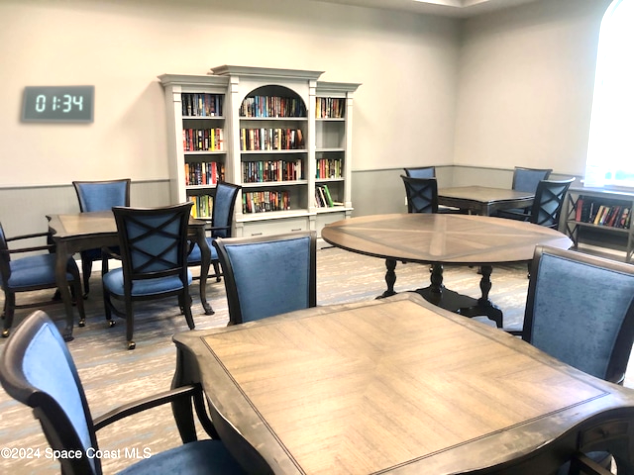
1:34
